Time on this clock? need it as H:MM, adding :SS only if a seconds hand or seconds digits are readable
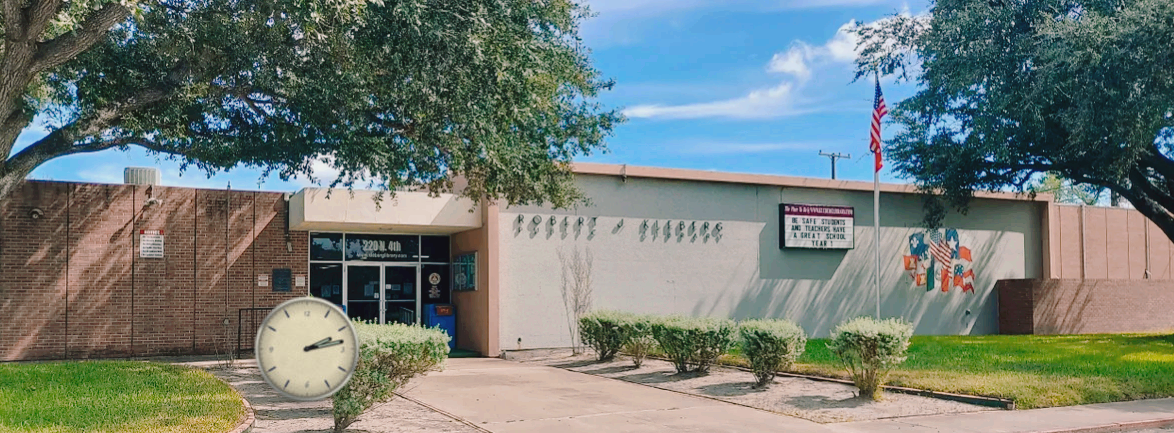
2:13
